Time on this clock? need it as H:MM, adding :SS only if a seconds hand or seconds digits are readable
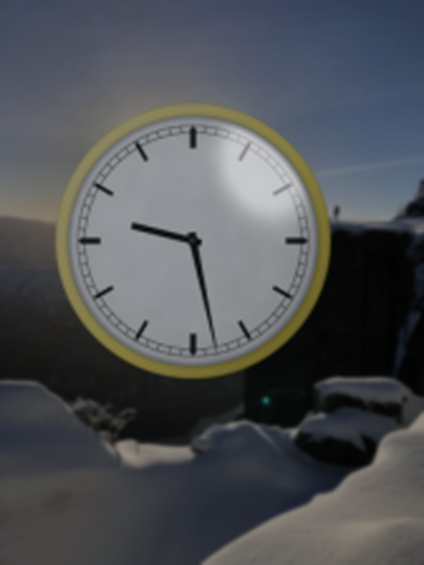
9:28
